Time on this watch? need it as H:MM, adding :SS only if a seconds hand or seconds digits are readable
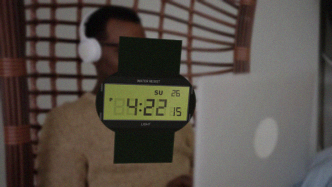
4:22:15
